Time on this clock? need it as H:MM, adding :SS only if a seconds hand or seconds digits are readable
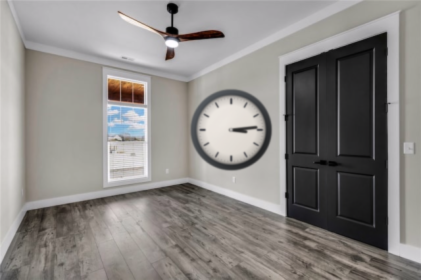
3:14
